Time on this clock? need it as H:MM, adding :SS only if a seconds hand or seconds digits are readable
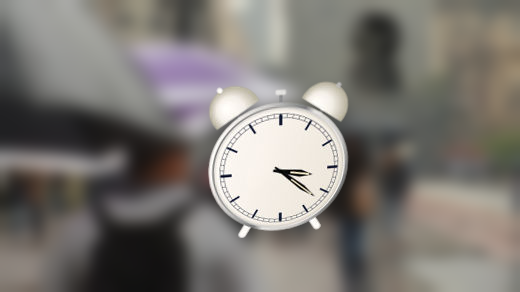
3:22
